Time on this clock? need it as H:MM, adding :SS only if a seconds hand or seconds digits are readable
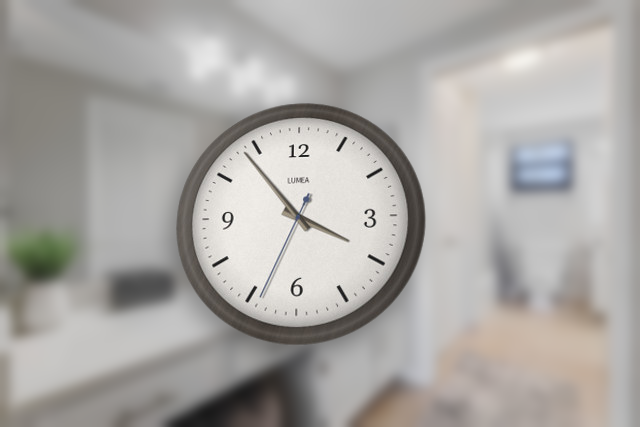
3:53:34
